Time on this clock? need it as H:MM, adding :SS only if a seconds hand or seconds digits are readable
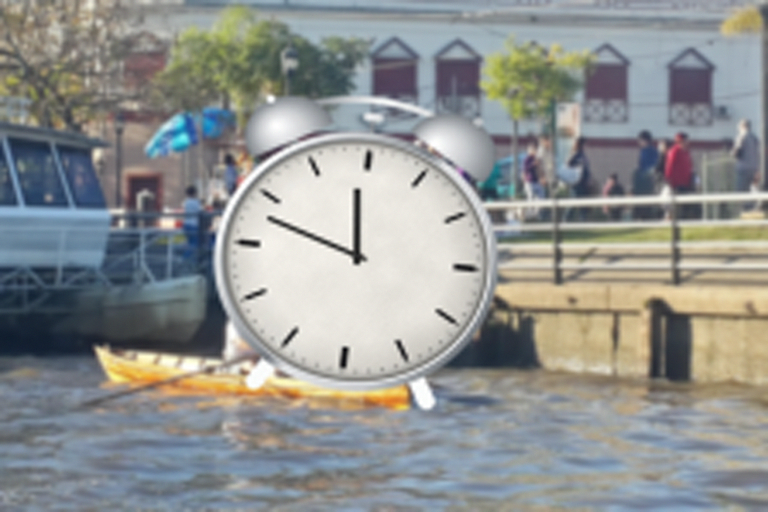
11:48
